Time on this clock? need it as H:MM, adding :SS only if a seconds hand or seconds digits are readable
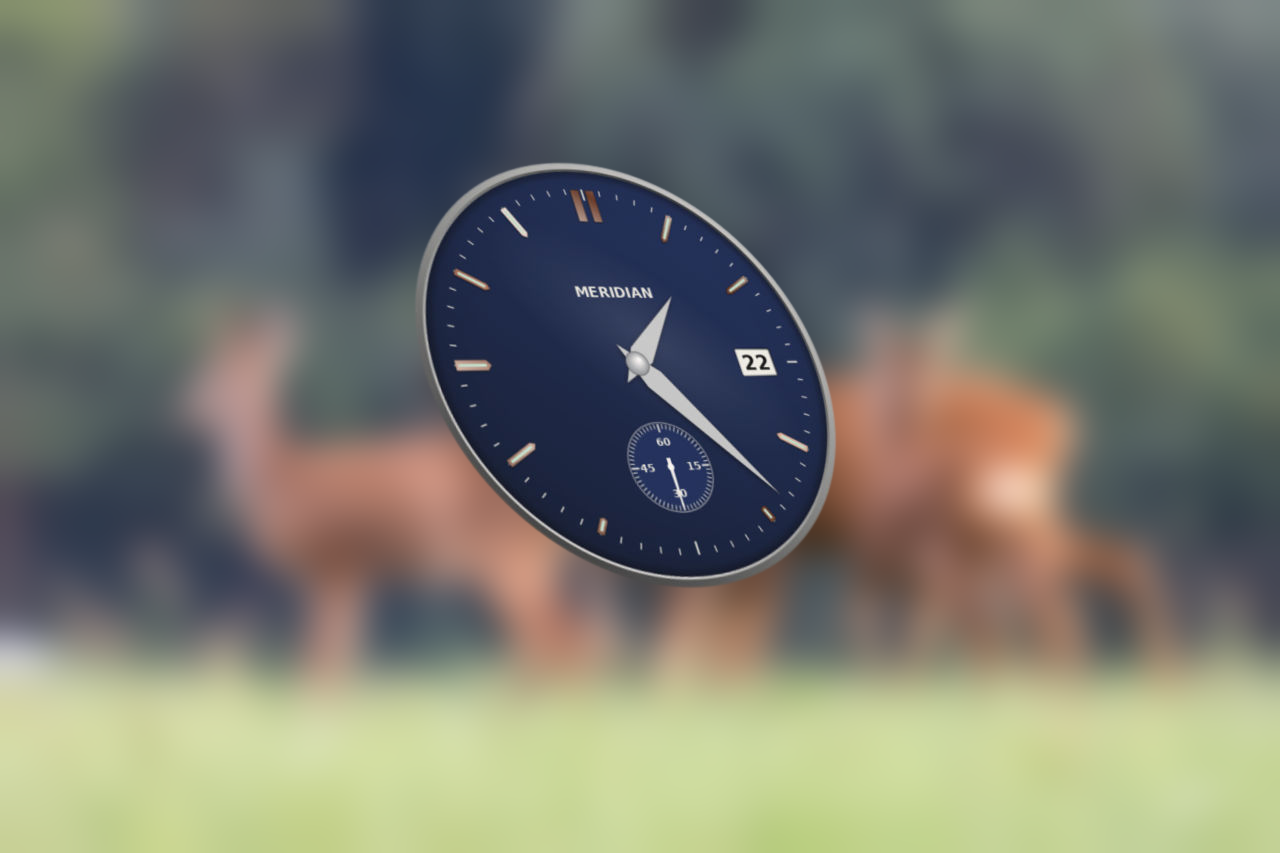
1:23:30
